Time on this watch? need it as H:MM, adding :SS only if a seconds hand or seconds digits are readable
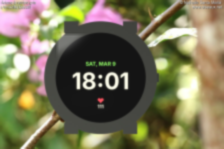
18:01
